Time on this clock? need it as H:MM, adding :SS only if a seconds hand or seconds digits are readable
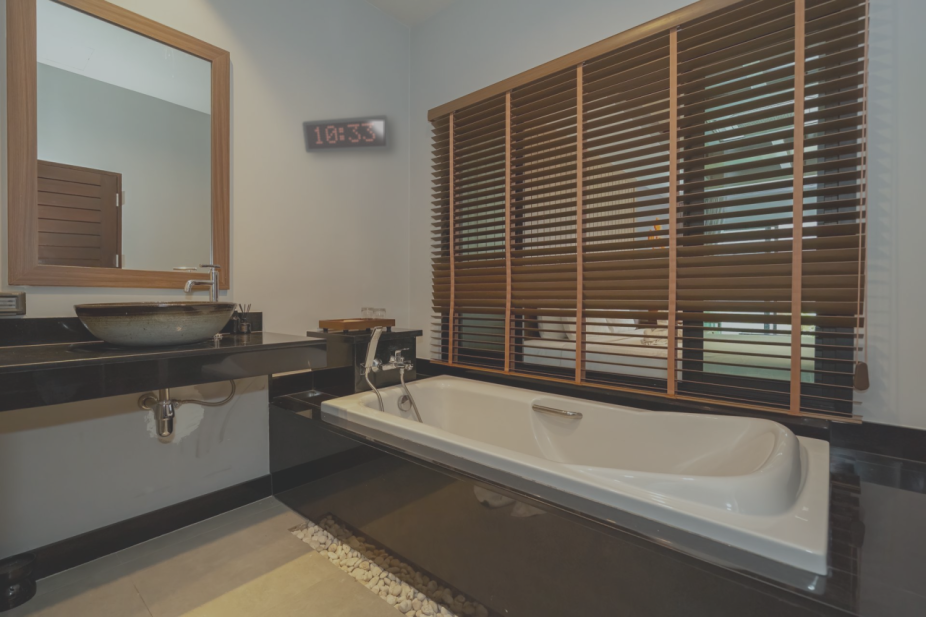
10:33
